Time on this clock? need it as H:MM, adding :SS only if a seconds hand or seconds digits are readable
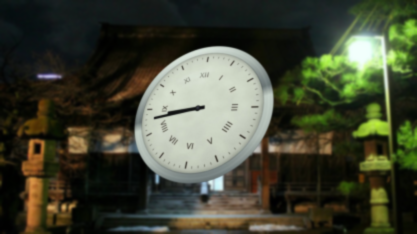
8:43
